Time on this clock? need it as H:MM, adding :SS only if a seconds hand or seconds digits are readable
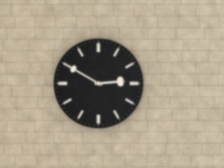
2:50
